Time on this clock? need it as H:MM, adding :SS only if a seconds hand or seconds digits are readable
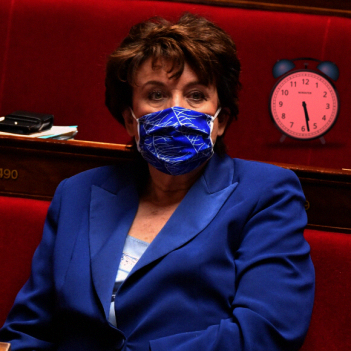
5:28
